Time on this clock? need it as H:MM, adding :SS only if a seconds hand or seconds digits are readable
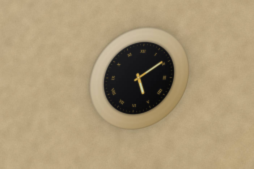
5:09
